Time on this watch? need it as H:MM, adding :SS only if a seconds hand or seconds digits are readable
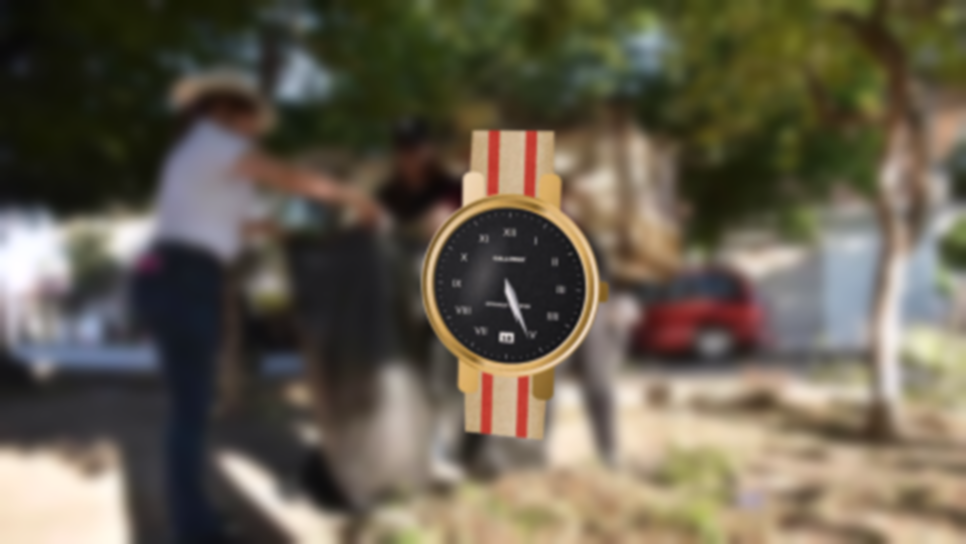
5:26
